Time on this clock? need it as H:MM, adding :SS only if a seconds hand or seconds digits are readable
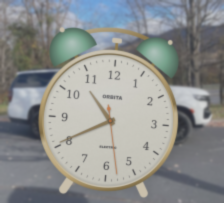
10:40:28
